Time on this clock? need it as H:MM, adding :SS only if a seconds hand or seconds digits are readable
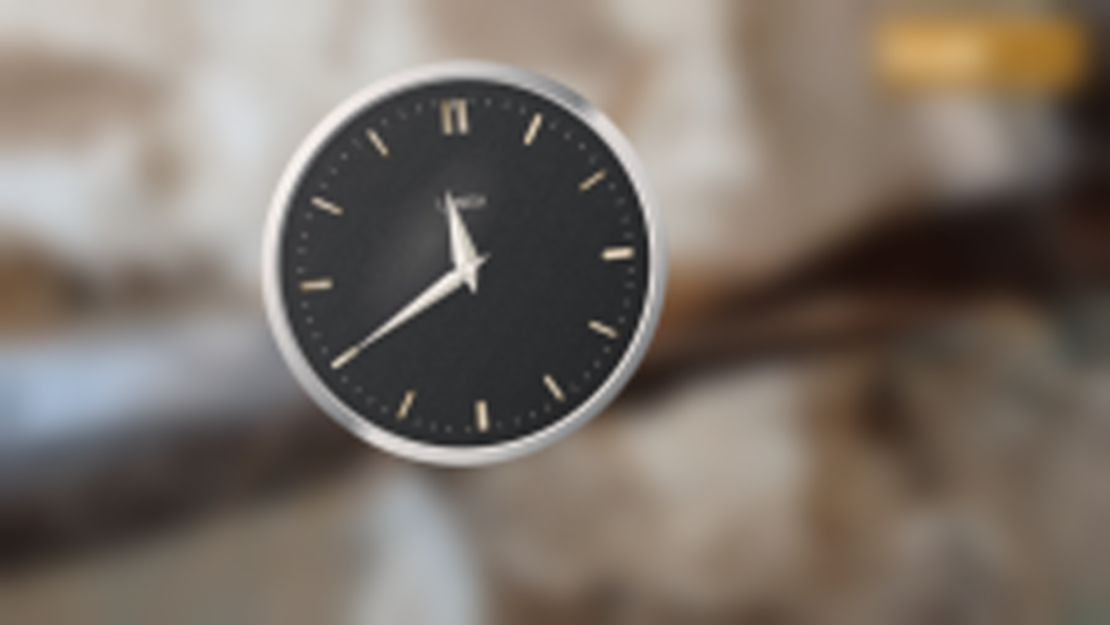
11:40
